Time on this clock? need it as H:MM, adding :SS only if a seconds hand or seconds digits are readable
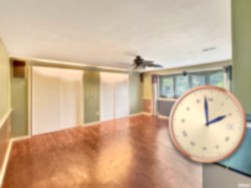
1:58
